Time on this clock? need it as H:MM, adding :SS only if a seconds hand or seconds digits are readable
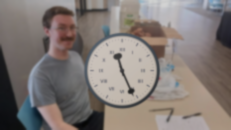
11:26
